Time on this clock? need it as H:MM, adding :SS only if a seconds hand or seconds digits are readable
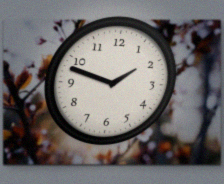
1:48
